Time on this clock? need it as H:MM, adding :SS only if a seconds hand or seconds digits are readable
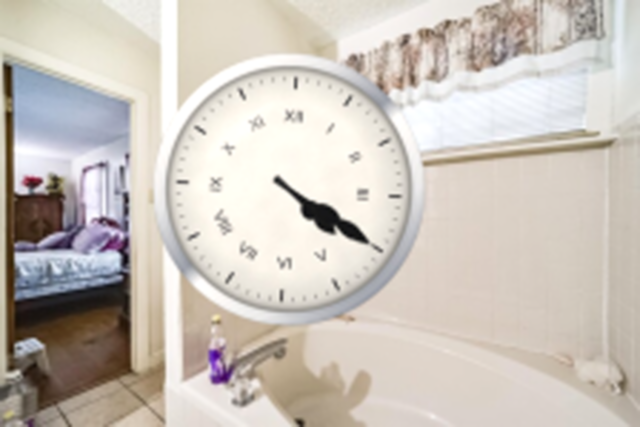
4:20
